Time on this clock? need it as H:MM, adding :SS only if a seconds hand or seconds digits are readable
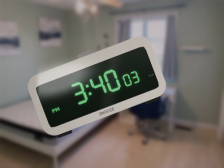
3:40:03
